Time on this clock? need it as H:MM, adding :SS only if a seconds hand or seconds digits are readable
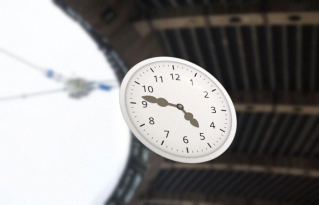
4:47
